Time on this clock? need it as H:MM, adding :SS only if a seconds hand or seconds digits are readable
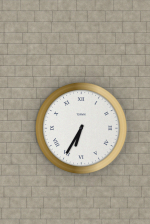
6:35
